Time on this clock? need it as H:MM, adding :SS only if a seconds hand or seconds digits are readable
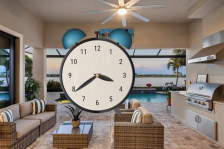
3:39
